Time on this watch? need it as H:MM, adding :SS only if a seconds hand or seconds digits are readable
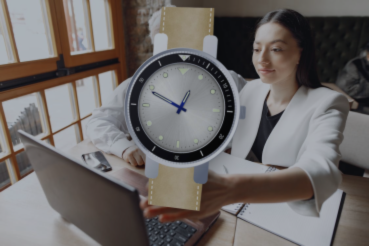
12:49
